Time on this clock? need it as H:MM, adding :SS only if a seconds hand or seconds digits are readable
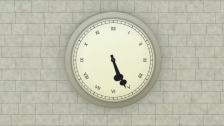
5:26
